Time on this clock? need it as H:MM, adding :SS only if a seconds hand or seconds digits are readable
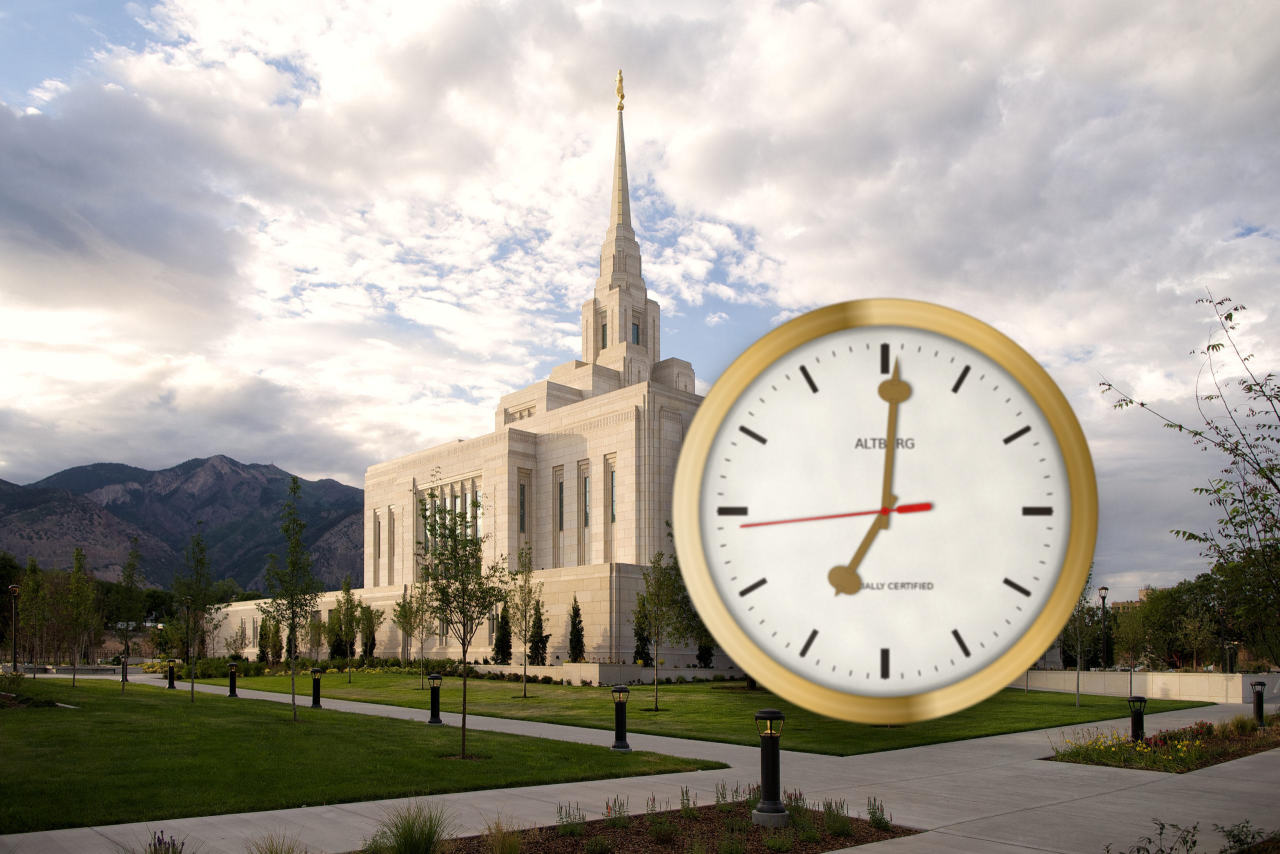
7:00:44
